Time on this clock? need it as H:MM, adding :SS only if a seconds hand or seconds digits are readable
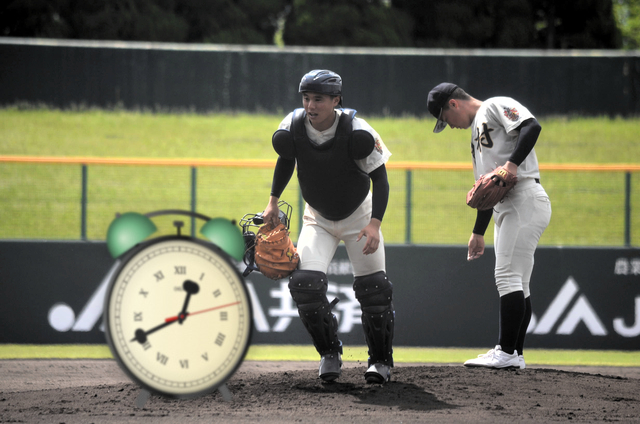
12:41:13
